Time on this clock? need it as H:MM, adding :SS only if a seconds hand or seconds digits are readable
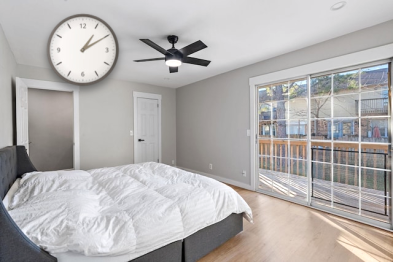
1:10
